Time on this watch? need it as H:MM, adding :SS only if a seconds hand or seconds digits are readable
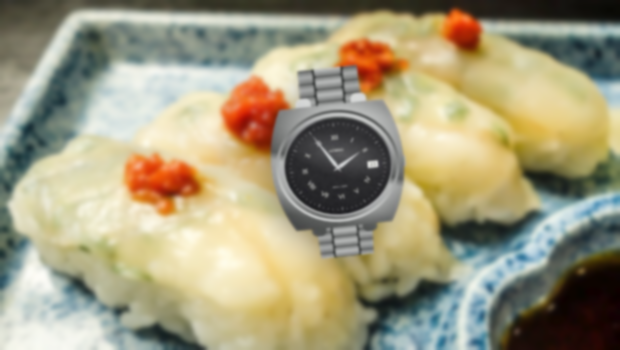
1:55
